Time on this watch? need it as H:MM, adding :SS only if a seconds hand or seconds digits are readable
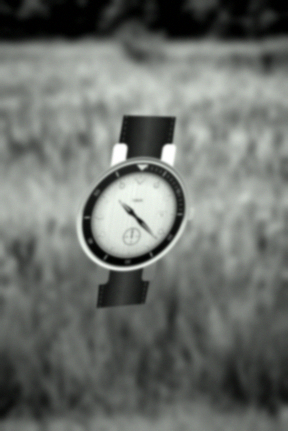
10:22
